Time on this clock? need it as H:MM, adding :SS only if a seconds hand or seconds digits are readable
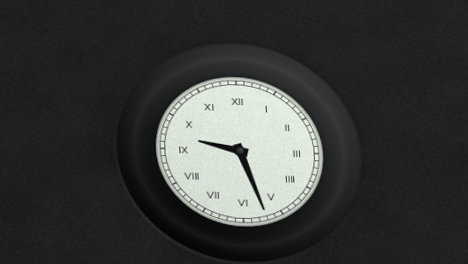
9:27
